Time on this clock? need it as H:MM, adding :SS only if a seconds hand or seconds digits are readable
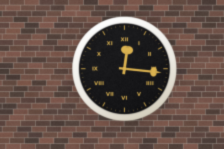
12:16
